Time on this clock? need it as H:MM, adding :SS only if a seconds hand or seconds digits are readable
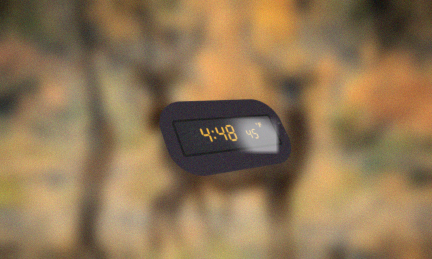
4:48
